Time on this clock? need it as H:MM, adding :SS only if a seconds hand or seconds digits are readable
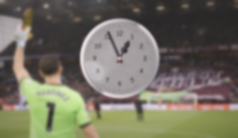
12:56
